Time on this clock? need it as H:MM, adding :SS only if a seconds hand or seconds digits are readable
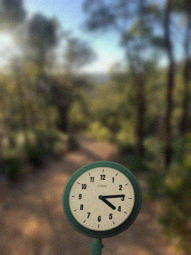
4:14
